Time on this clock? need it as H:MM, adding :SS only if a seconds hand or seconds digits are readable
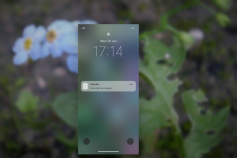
17:14
